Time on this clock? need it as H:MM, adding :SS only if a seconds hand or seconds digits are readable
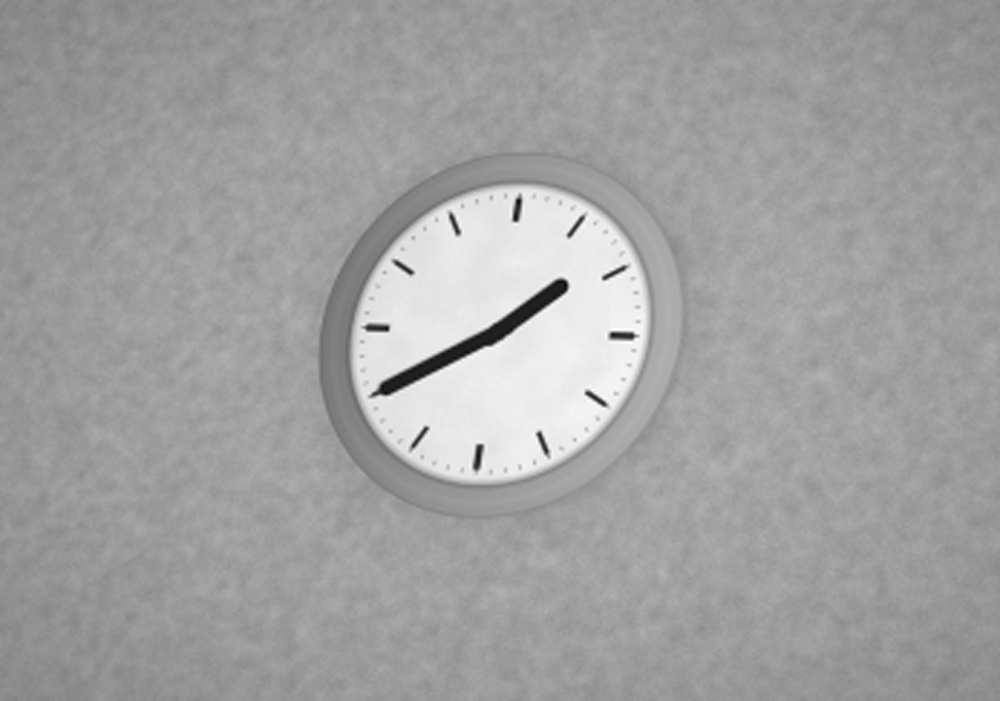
1:40
